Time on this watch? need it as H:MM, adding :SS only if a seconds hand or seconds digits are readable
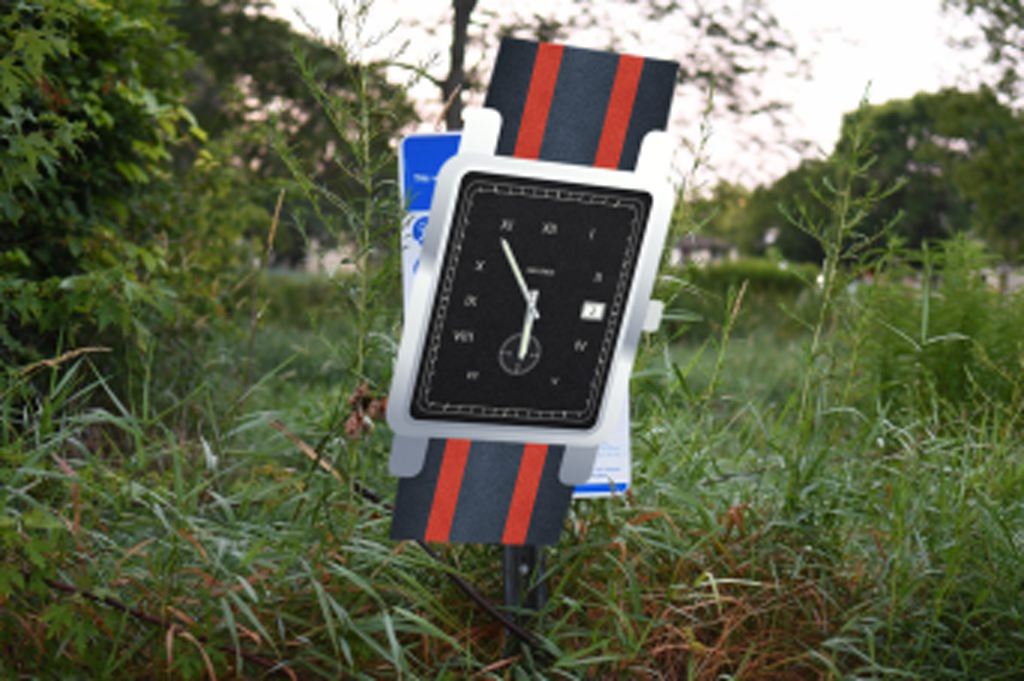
5:54
